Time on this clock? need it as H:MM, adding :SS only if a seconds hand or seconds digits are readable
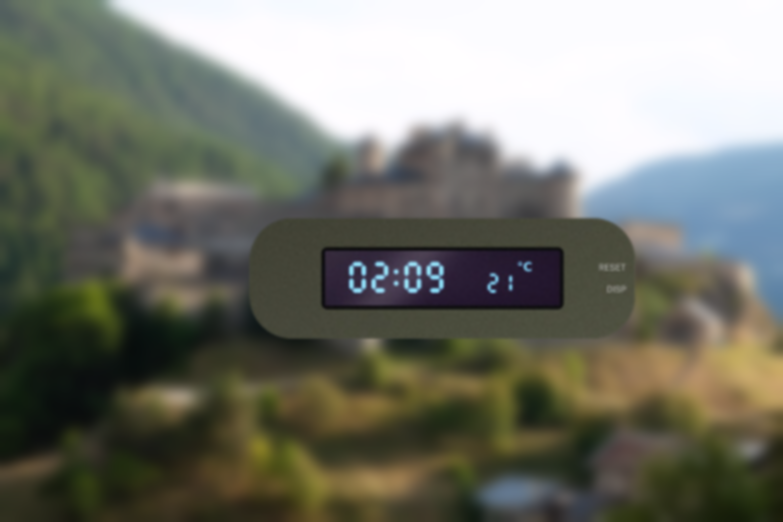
2:09
